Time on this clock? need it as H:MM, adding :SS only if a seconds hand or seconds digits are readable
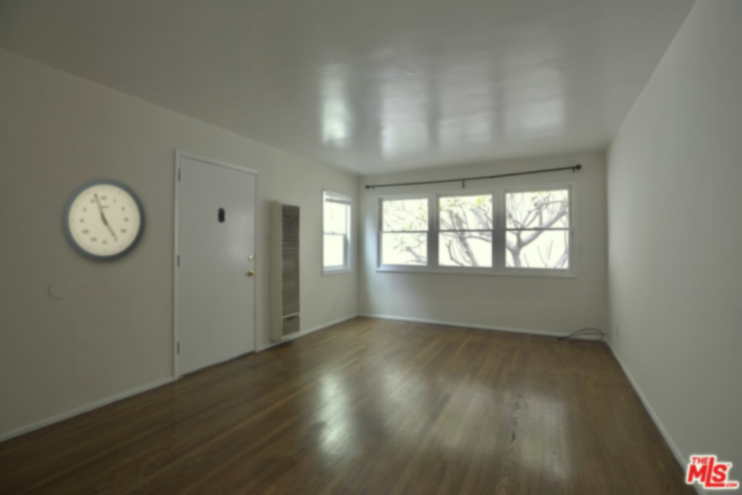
4:57
